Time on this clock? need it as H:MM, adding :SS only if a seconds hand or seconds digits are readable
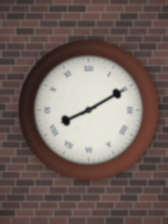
8:10
